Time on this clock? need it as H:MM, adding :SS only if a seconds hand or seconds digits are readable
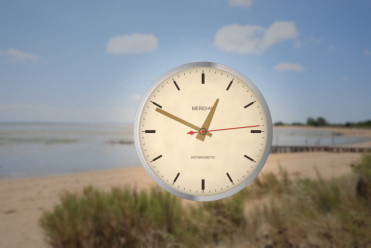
12:49:14
